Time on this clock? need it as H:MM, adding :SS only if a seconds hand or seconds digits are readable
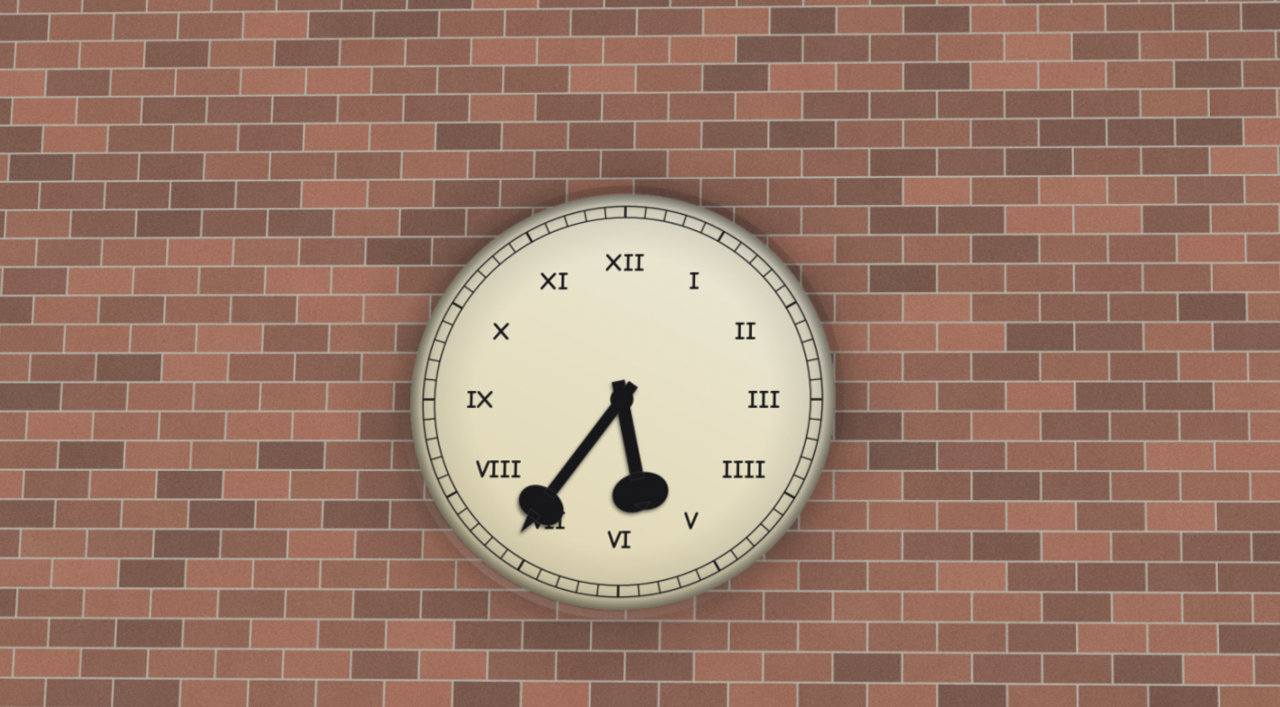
5:36
